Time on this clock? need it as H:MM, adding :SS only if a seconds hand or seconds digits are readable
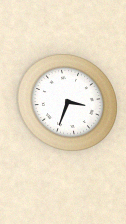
3:35
